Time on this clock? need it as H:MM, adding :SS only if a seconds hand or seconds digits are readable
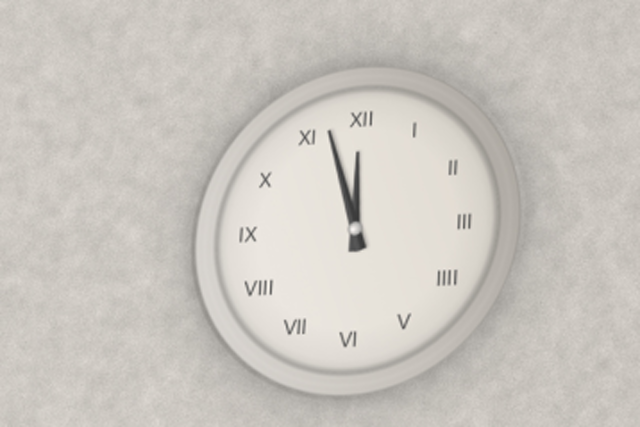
11:57
